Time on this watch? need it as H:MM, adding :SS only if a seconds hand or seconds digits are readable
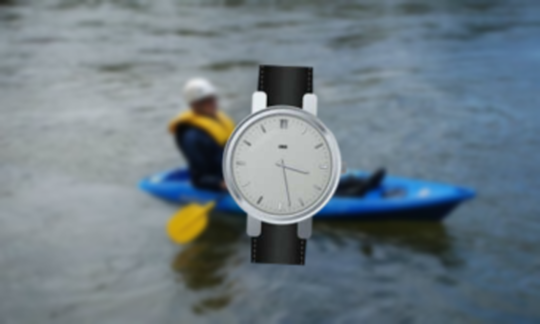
3:28
